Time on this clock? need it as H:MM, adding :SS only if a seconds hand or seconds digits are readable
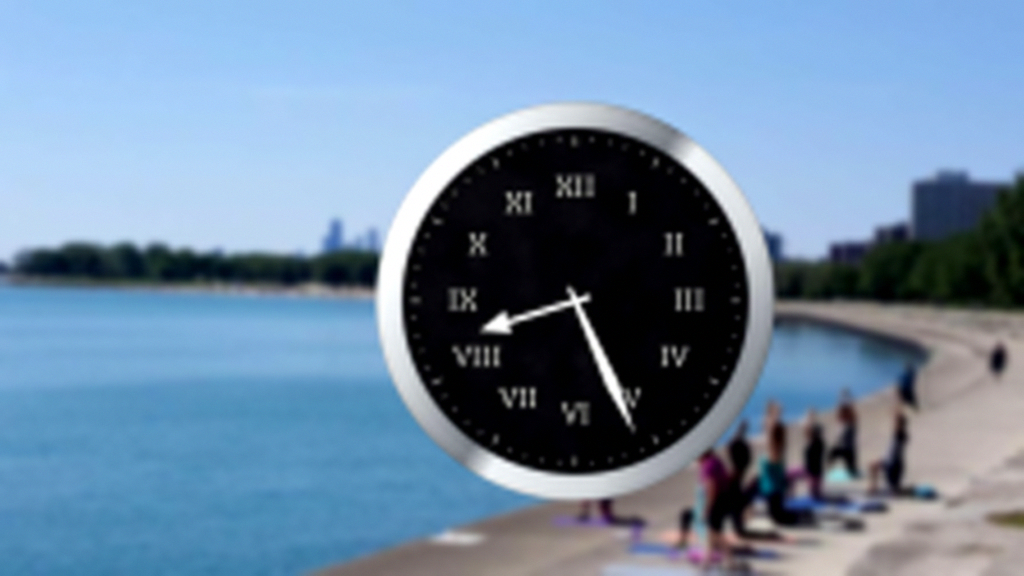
8:26
